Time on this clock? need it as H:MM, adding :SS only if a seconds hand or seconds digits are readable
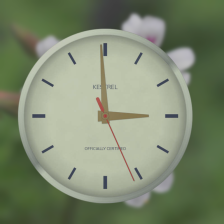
2:59:26
